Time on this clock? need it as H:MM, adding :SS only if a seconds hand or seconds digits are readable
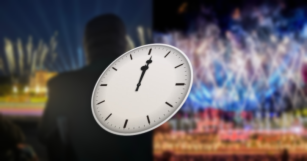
12:01
